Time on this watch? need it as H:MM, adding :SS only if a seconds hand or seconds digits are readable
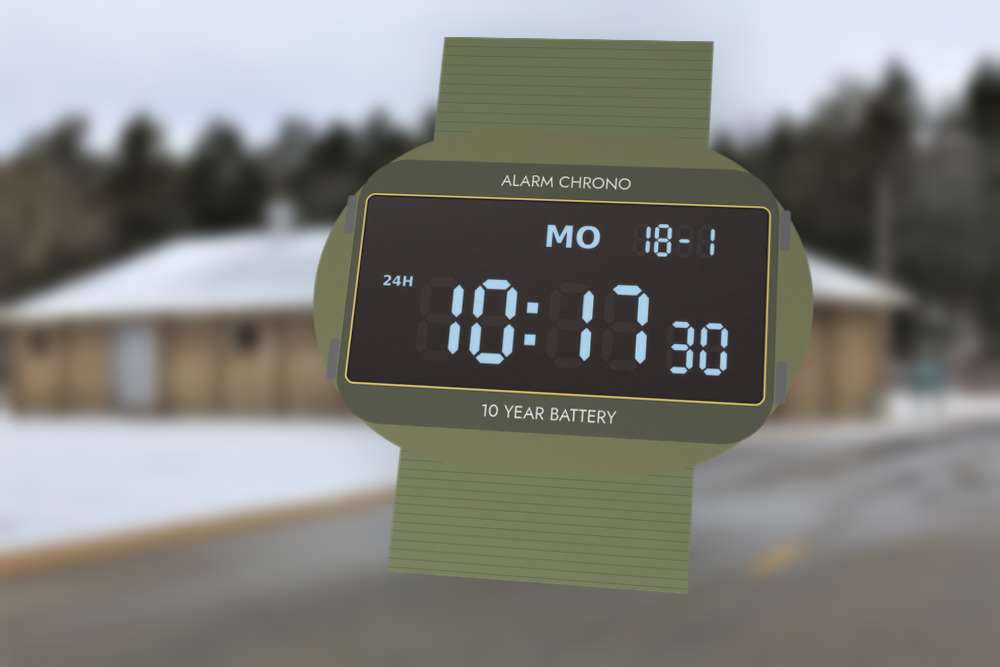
10:17:30
